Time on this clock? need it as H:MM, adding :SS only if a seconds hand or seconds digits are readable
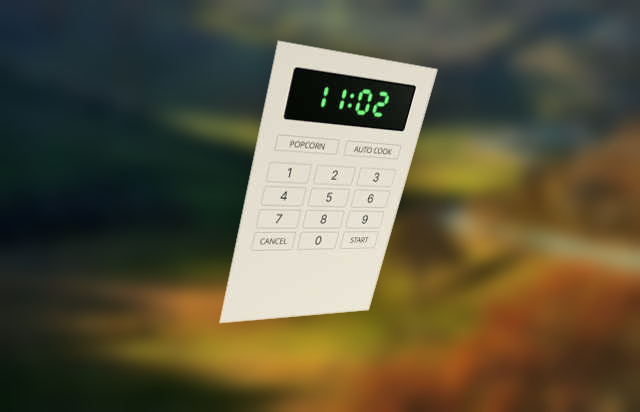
11:02
